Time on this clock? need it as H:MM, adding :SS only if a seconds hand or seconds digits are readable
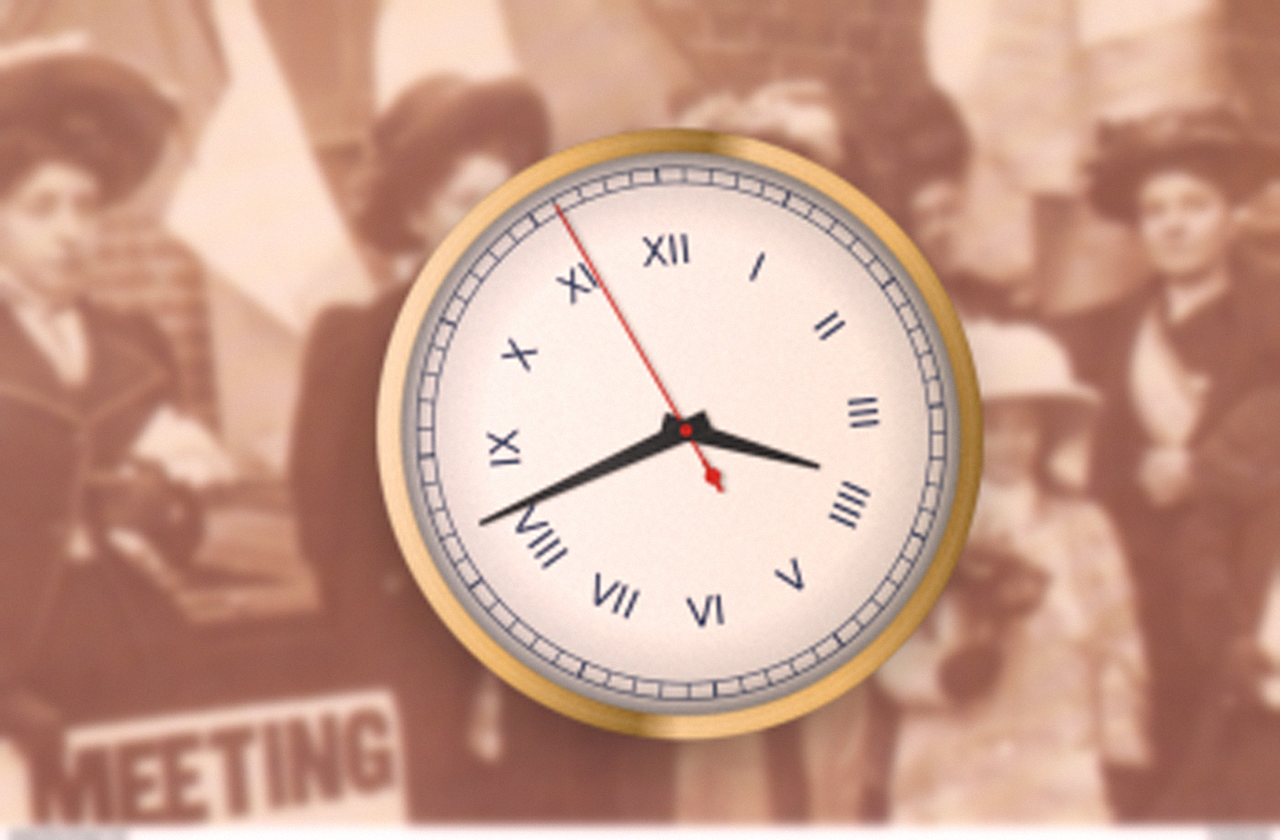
3:41:56
